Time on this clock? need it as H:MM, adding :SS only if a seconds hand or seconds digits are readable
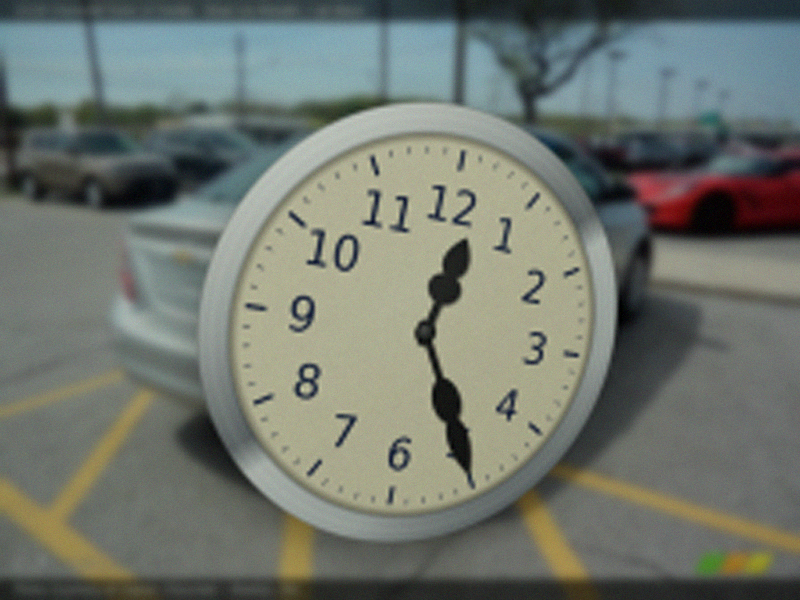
12:25
